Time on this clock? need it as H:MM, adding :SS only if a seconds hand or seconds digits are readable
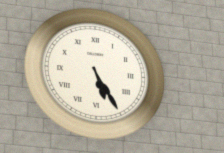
5:25
